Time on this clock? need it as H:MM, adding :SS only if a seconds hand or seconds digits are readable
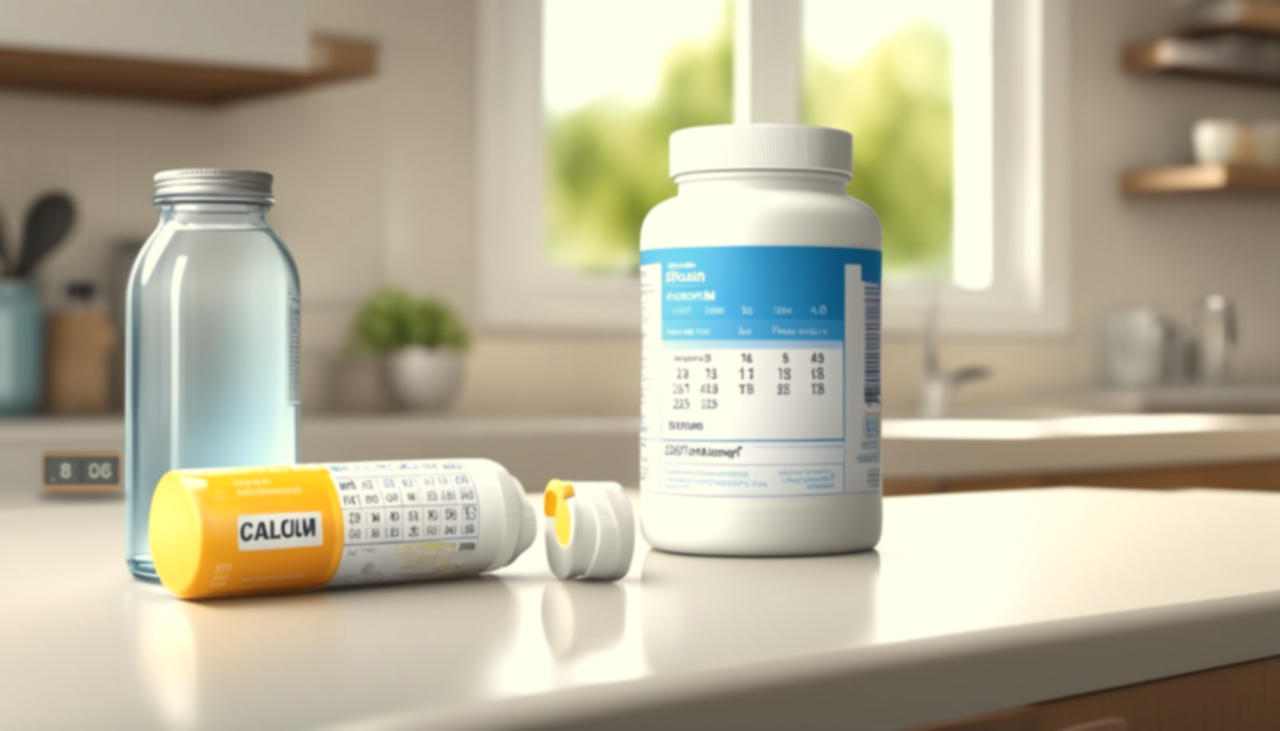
8:06
